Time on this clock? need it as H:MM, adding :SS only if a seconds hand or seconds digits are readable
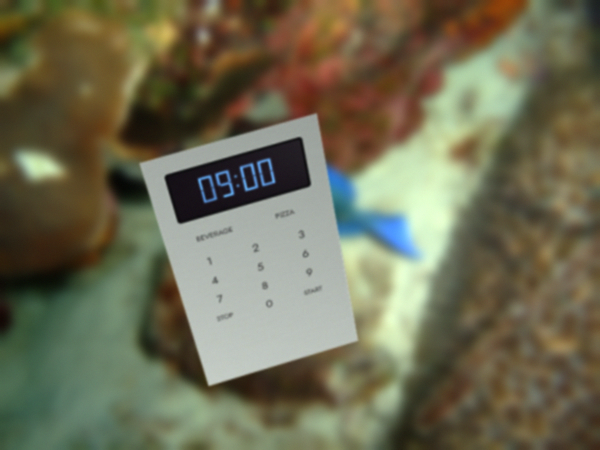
9:00
